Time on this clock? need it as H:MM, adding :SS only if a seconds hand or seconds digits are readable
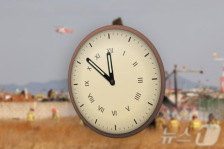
11:52
